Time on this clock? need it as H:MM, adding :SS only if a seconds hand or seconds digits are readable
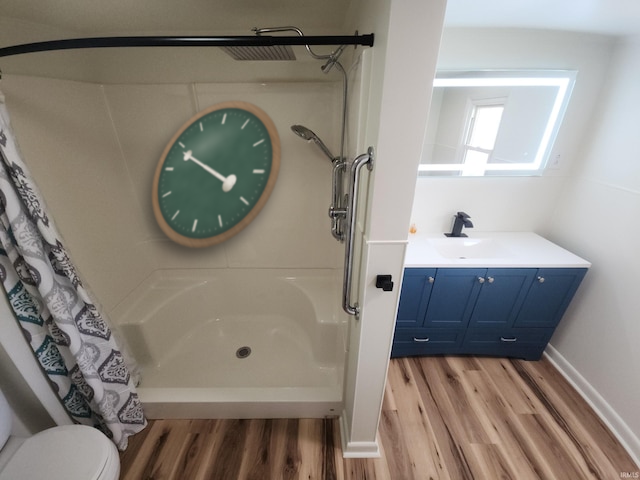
3:49
